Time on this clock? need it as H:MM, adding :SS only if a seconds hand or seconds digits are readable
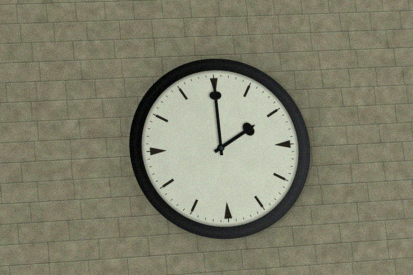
2:00
